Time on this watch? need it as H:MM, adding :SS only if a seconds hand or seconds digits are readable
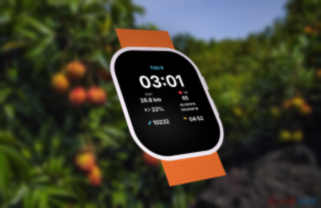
3:01
